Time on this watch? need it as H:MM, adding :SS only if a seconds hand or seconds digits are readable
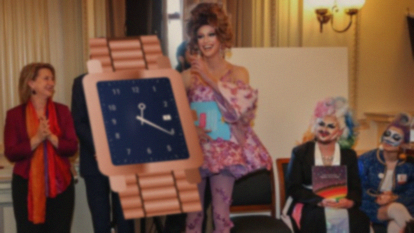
12:21
